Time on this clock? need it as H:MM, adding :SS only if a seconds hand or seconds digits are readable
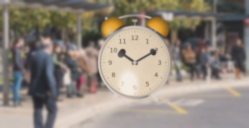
10:10
